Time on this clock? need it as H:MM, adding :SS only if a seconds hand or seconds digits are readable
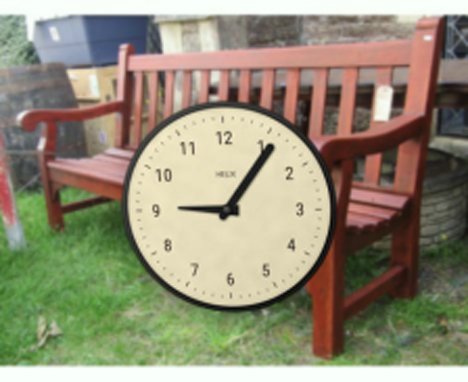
9:06
